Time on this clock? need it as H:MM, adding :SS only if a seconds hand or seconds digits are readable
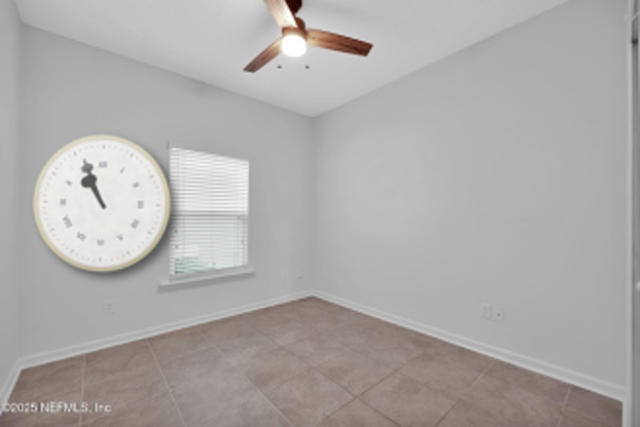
10:56
